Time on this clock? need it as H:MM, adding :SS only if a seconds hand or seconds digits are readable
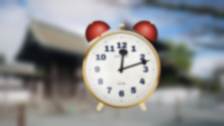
12:12
